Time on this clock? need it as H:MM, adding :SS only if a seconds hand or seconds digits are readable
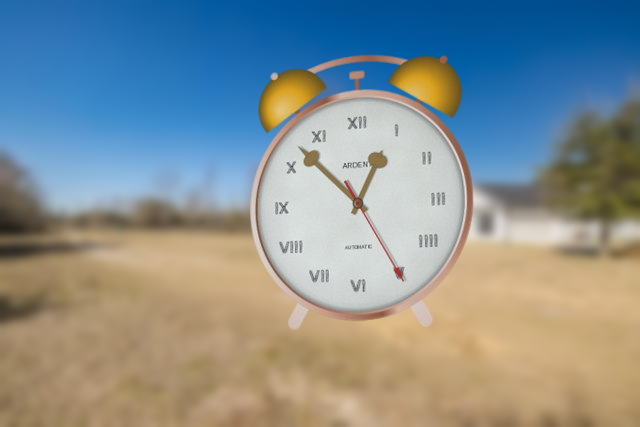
12:52:25
